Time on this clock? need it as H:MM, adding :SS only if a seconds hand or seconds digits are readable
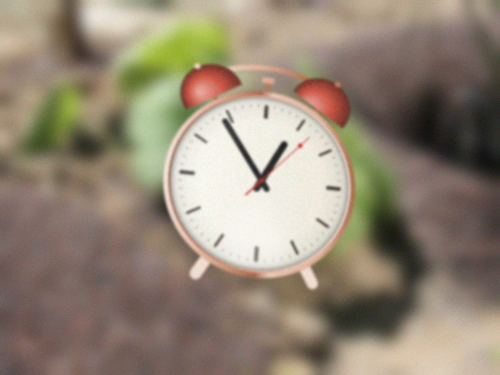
12:54:07
